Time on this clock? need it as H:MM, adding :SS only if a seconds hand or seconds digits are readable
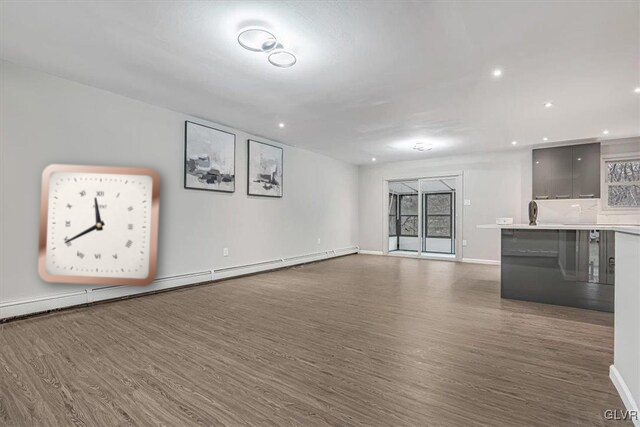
11:40
